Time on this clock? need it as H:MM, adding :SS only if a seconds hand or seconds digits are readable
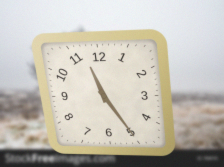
11:25
